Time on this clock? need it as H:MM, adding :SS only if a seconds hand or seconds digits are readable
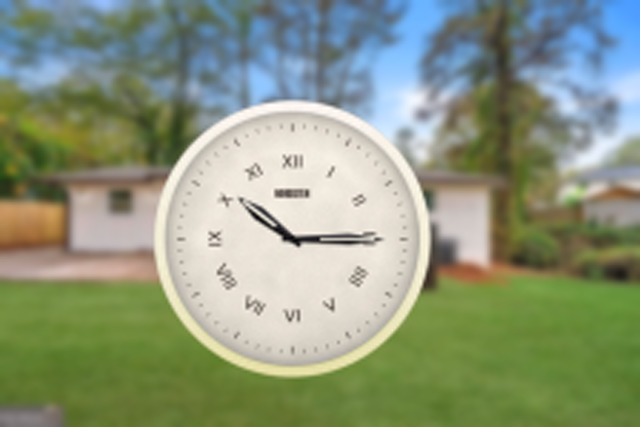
10:15
